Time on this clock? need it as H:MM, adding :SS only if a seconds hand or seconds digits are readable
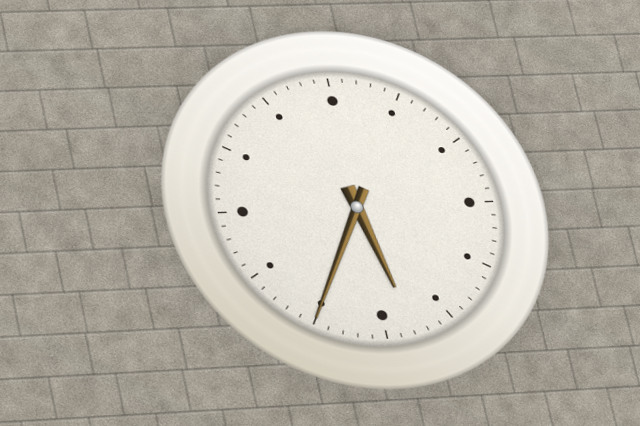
5:35
